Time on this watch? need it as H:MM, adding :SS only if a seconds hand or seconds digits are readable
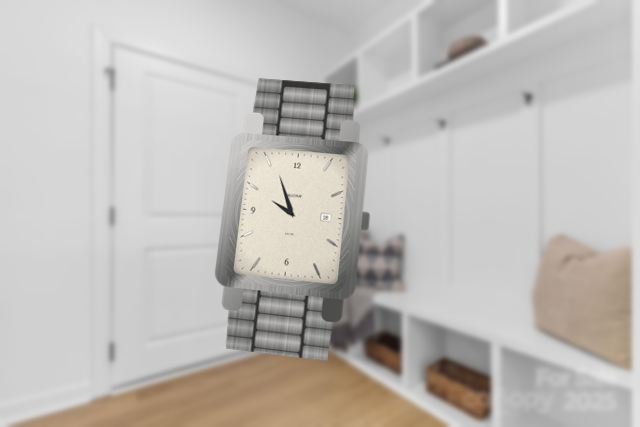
9:56
